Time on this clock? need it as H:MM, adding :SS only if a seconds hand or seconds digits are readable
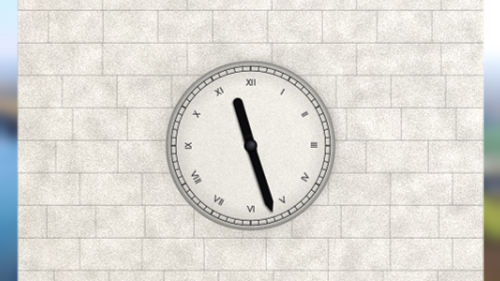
11:27
